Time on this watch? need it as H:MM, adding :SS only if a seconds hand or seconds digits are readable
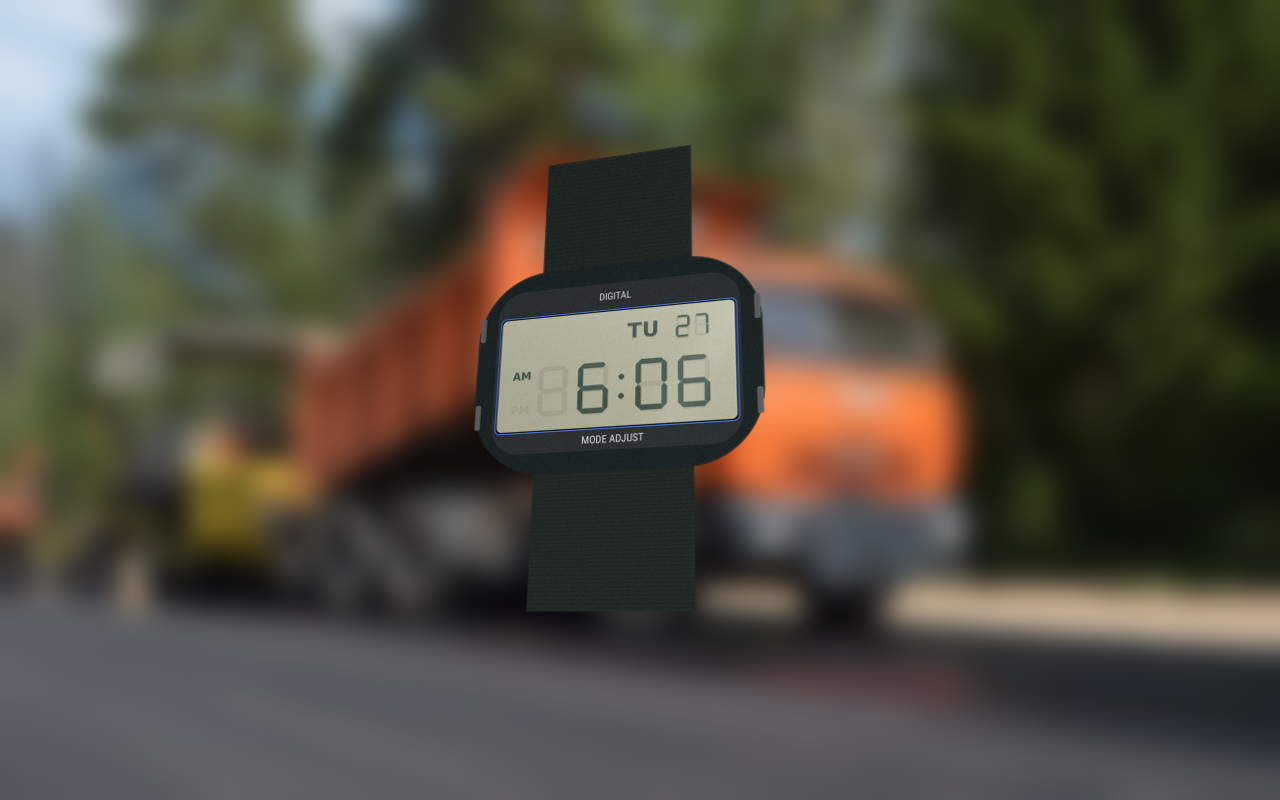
6:06
